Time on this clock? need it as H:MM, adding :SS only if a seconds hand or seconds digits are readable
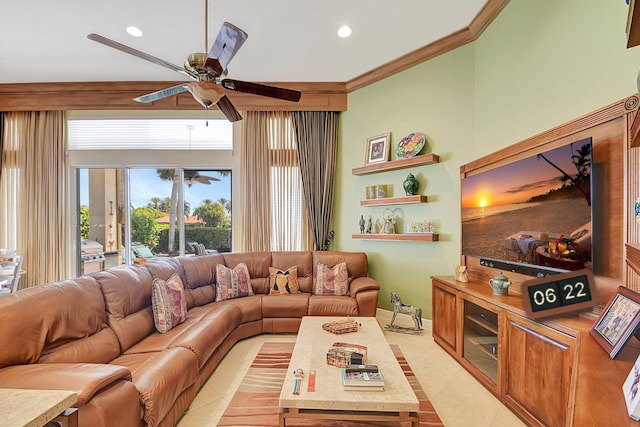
6:22
